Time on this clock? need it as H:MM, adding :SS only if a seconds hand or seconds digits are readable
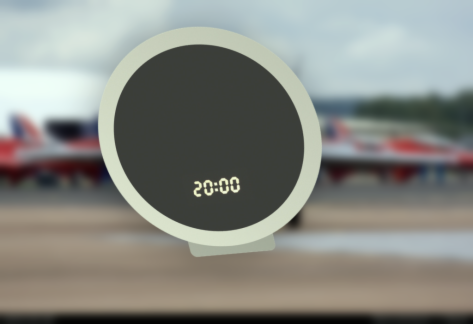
20:00
